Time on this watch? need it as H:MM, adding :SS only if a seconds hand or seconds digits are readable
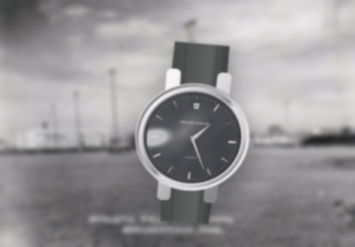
1:26
